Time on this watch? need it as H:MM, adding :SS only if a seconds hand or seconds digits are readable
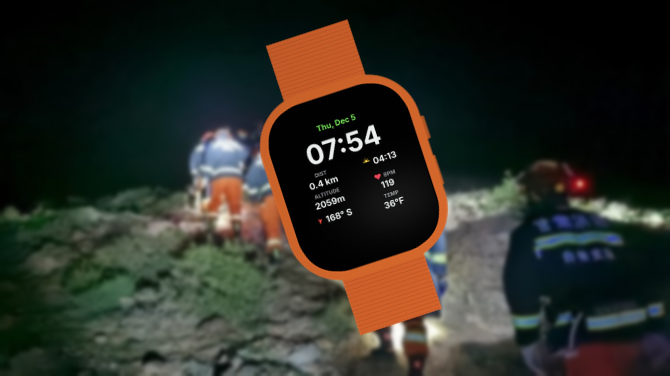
7:54
